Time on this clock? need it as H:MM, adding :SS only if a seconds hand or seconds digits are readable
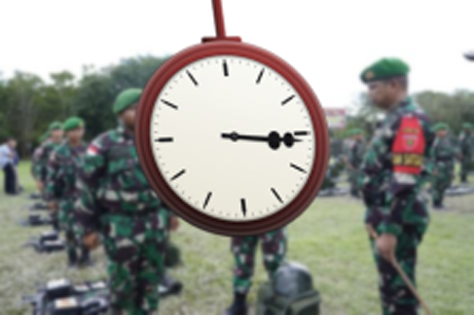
3:16
